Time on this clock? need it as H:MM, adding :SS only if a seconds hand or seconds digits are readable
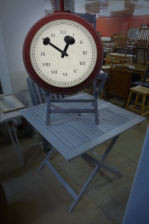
12:51
